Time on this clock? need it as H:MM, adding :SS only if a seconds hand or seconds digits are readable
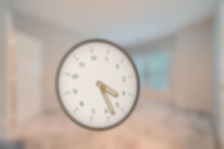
4:28
